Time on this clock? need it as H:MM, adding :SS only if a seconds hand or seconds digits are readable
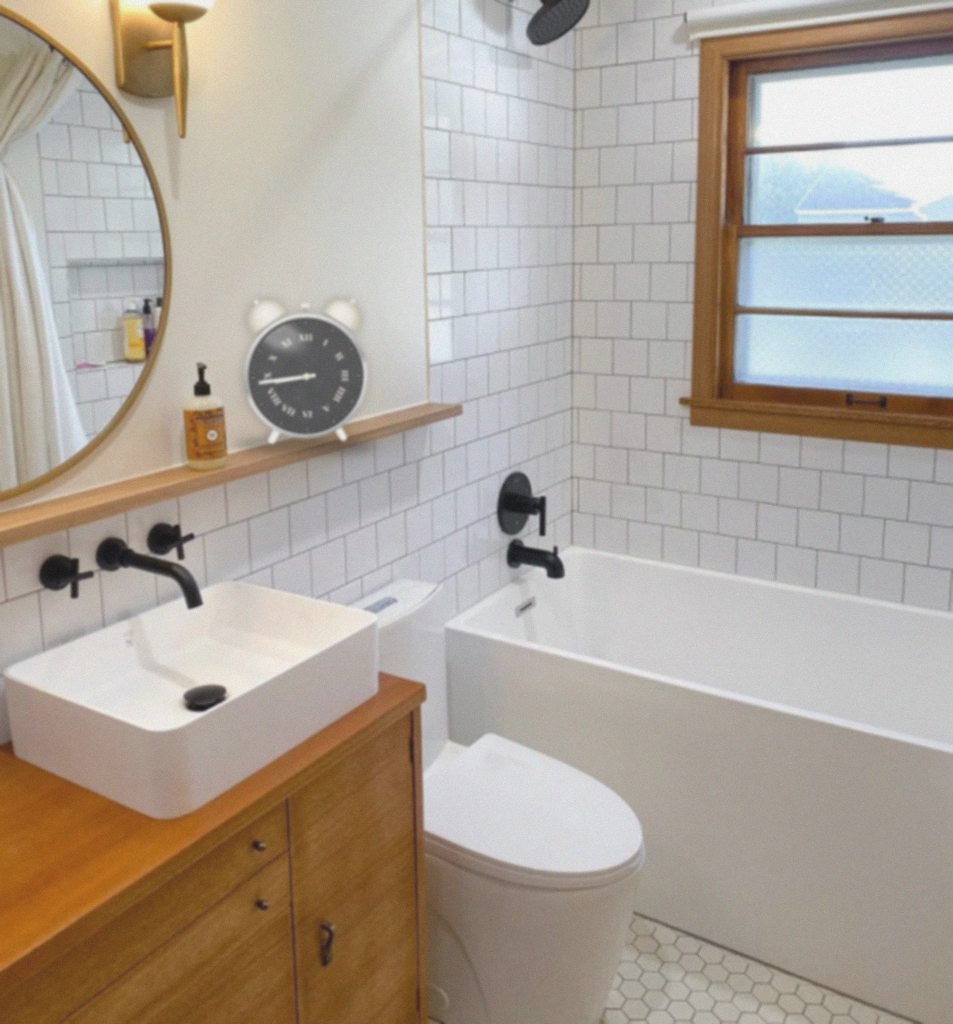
8:44
